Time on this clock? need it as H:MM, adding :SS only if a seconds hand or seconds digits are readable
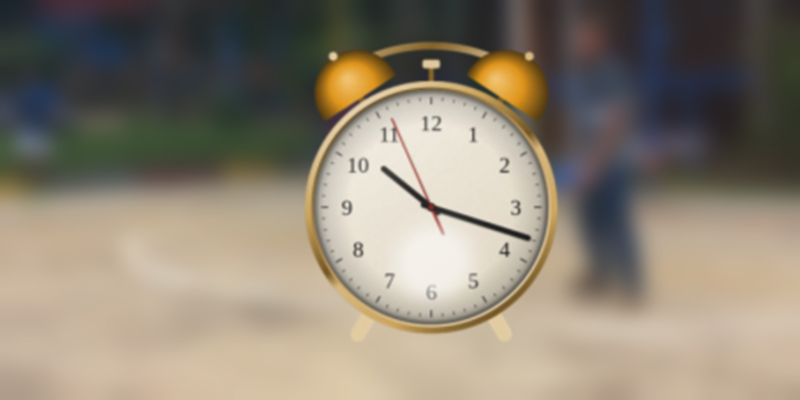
10:17:56
